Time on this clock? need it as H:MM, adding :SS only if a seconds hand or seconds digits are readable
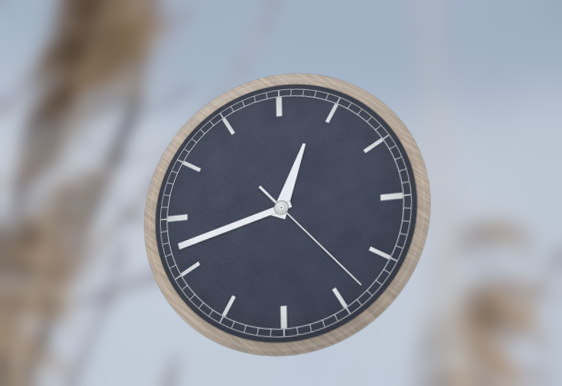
12:42:23
